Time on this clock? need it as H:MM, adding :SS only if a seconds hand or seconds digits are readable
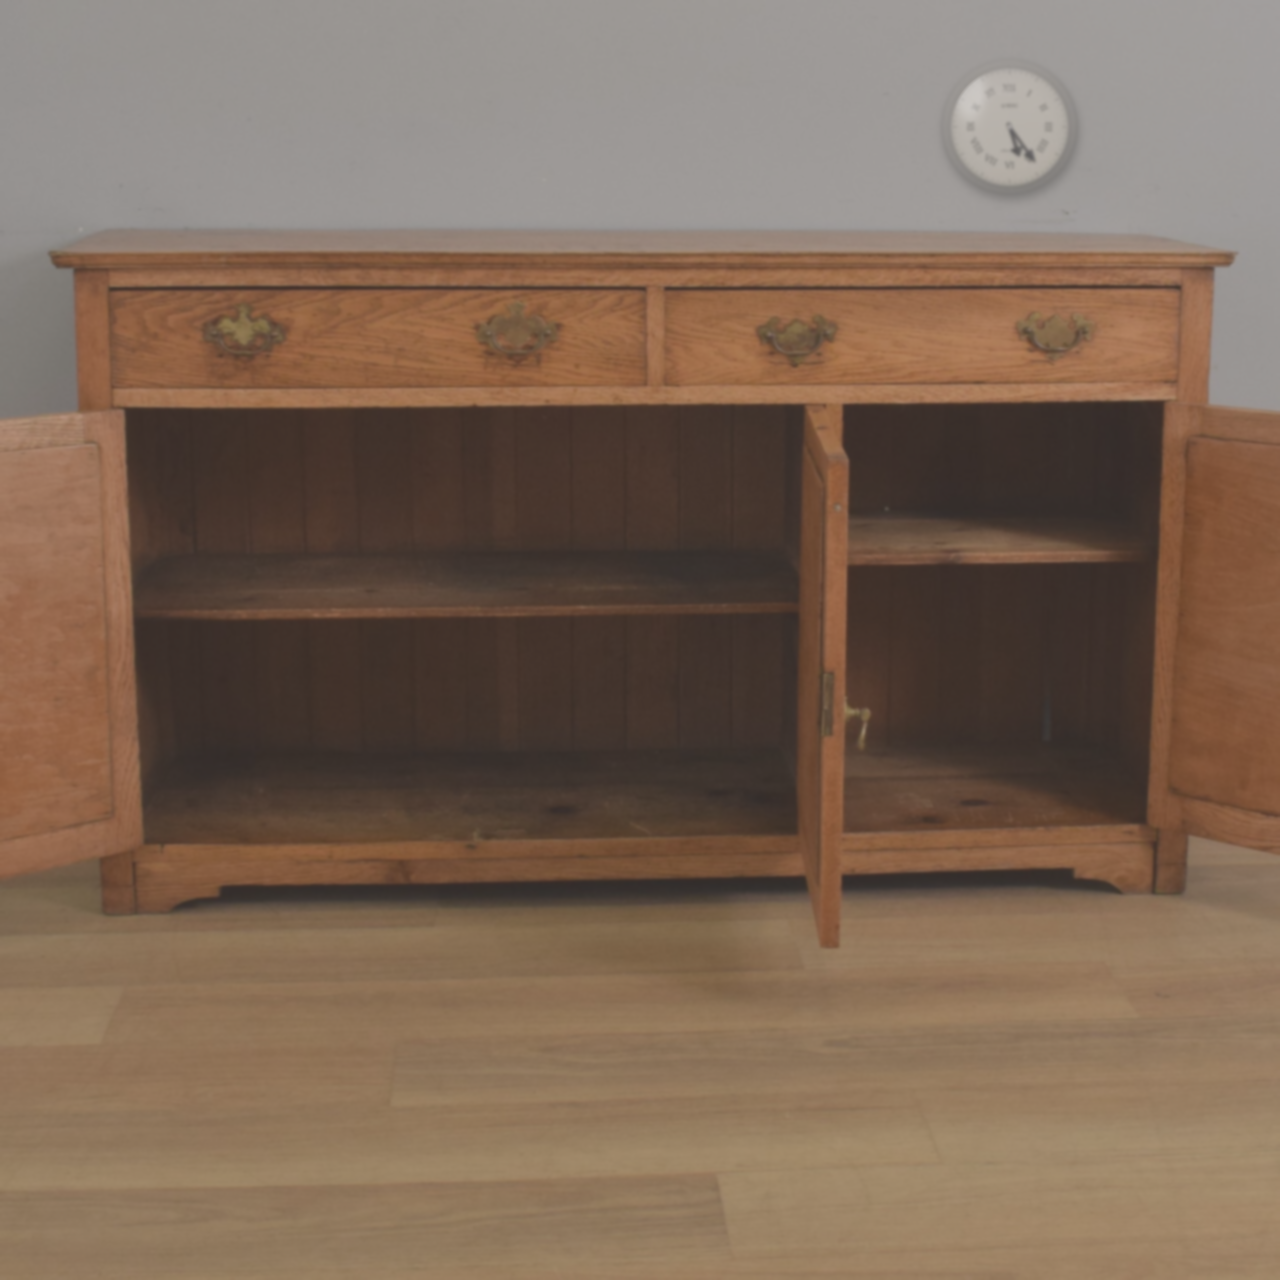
5:24
